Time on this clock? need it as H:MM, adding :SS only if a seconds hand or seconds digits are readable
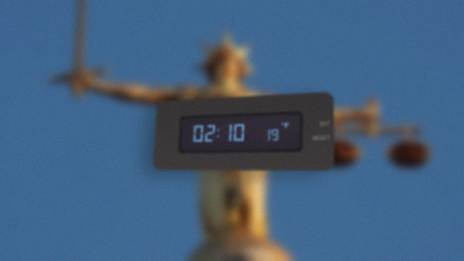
2:10
